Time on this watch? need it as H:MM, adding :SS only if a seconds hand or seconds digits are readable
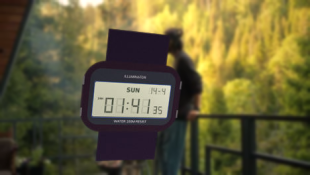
1:41:35
